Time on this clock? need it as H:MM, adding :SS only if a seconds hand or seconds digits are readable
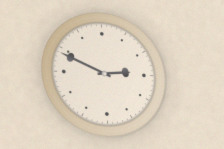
2:49
